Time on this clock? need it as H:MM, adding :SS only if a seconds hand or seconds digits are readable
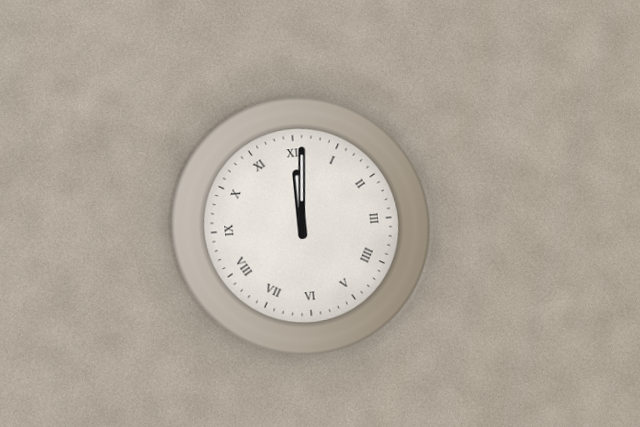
12:01
